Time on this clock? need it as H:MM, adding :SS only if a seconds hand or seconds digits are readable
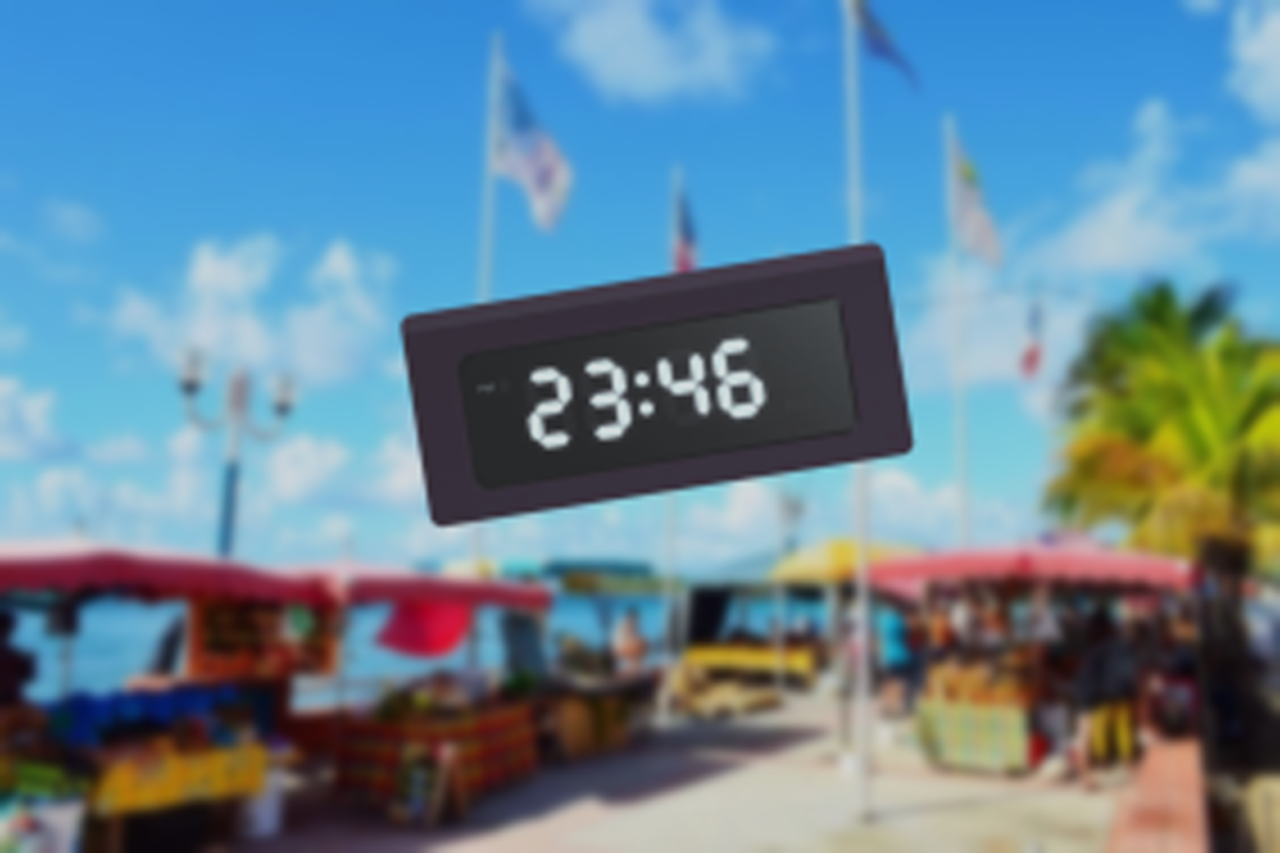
23:46
